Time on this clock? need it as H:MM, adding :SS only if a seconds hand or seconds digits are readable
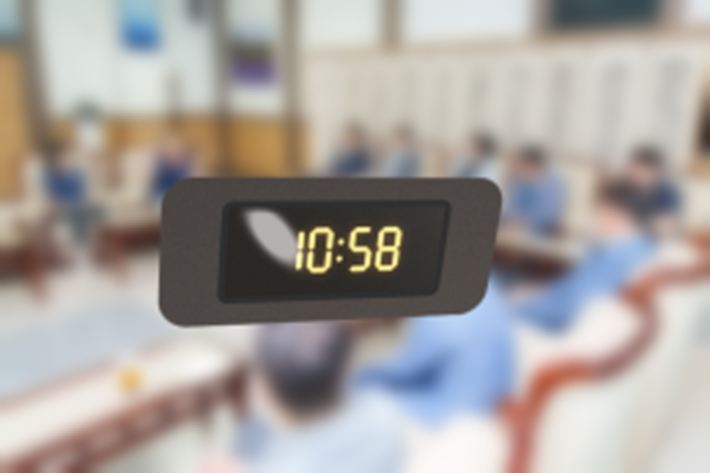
10:58
